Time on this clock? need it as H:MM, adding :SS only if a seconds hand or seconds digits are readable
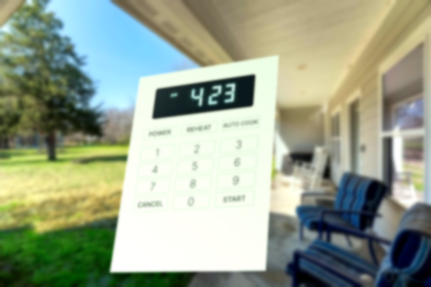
4:23
